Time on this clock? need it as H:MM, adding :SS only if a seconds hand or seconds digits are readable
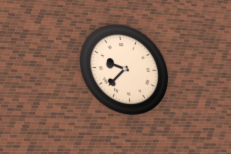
9:38
